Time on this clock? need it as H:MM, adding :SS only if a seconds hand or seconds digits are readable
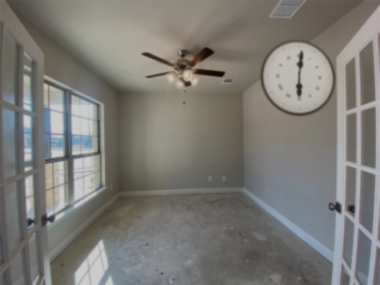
6:01
